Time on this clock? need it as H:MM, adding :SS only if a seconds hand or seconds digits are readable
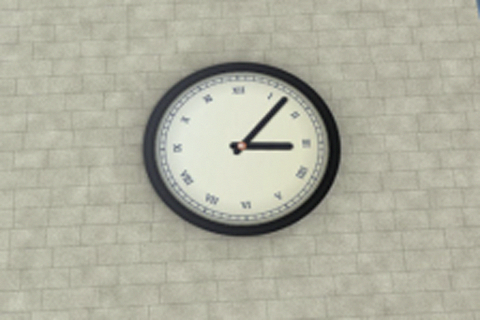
3:07
